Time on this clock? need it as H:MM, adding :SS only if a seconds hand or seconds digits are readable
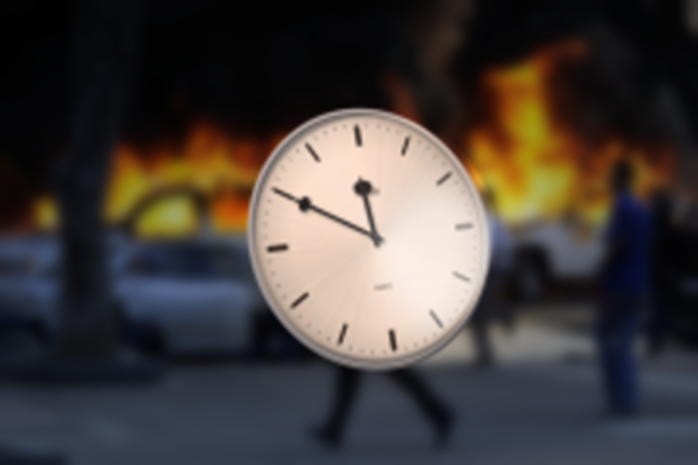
11:50
